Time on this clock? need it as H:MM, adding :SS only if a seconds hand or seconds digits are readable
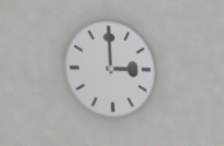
3:00
